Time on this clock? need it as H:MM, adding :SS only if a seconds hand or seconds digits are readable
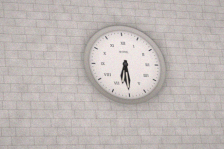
6:30
